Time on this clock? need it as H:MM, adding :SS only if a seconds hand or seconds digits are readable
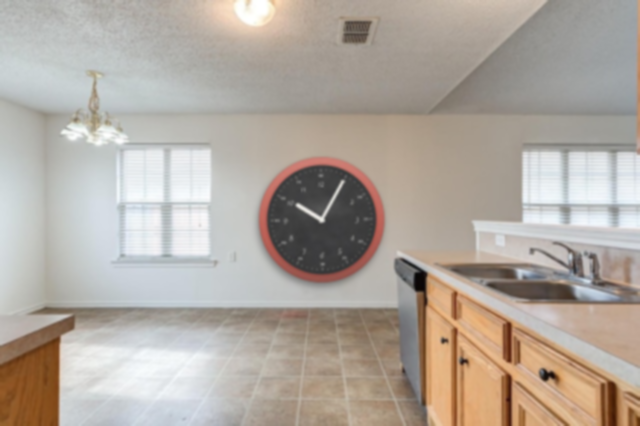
10:05
